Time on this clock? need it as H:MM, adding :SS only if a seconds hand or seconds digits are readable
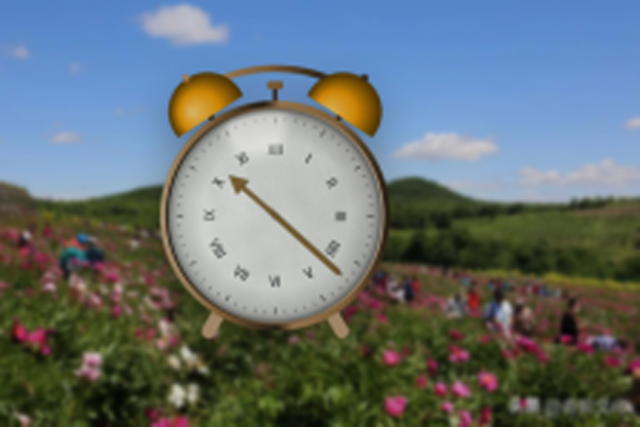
10:22
